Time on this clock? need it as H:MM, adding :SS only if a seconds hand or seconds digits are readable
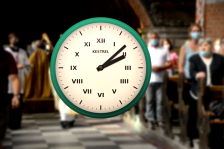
2:08
